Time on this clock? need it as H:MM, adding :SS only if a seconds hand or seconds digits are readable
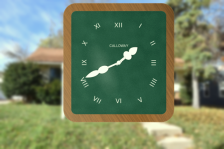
1:41
